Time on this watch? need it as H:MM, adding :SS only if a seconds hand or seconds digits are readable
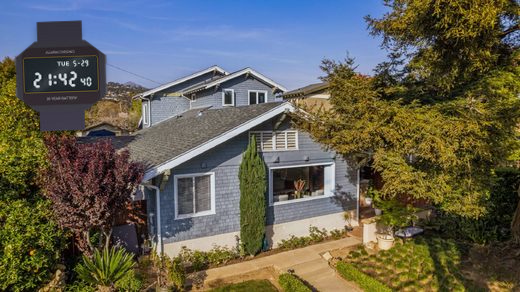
21:42:40
